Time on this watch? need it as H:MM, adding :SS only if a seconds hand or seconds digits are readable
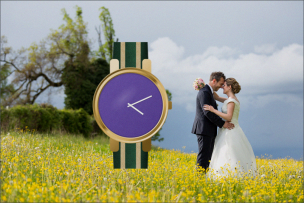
4:11
